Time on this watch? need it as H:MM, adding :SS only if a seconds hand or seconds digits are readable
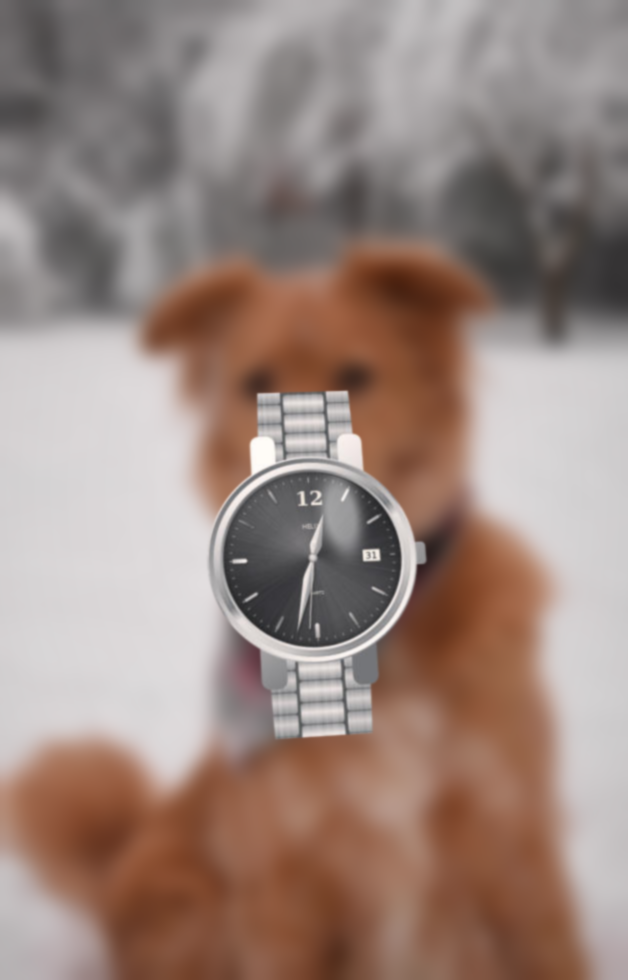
12:32:31
